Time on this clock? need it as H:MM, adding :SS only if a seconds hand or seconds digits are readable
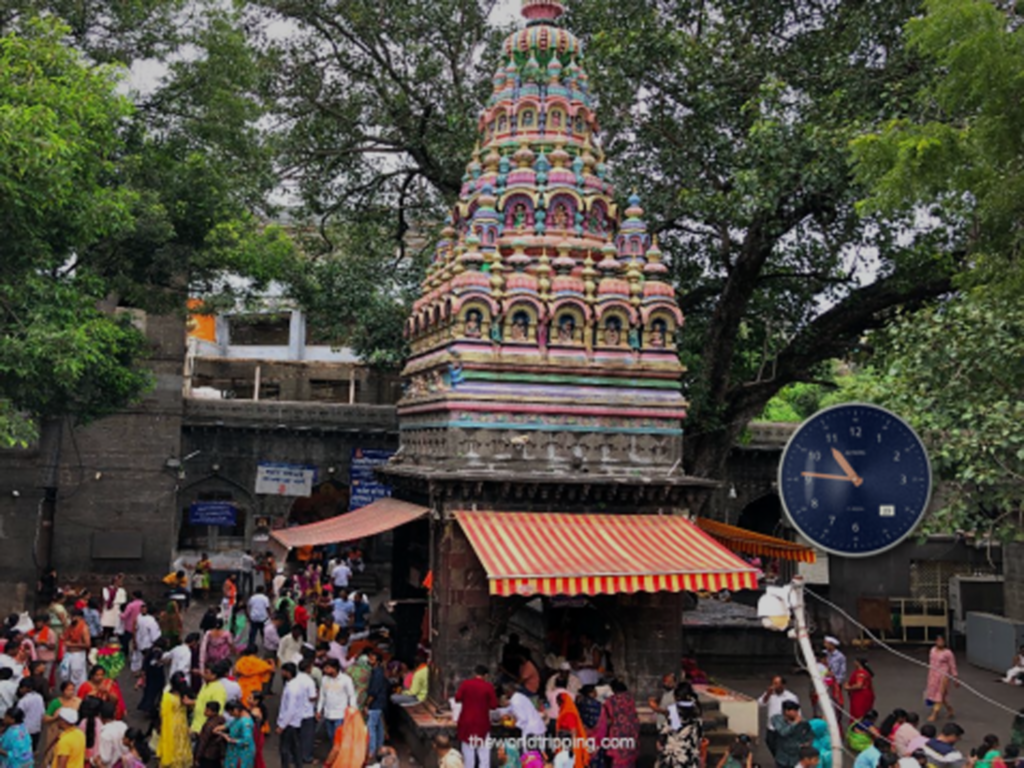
10:46
